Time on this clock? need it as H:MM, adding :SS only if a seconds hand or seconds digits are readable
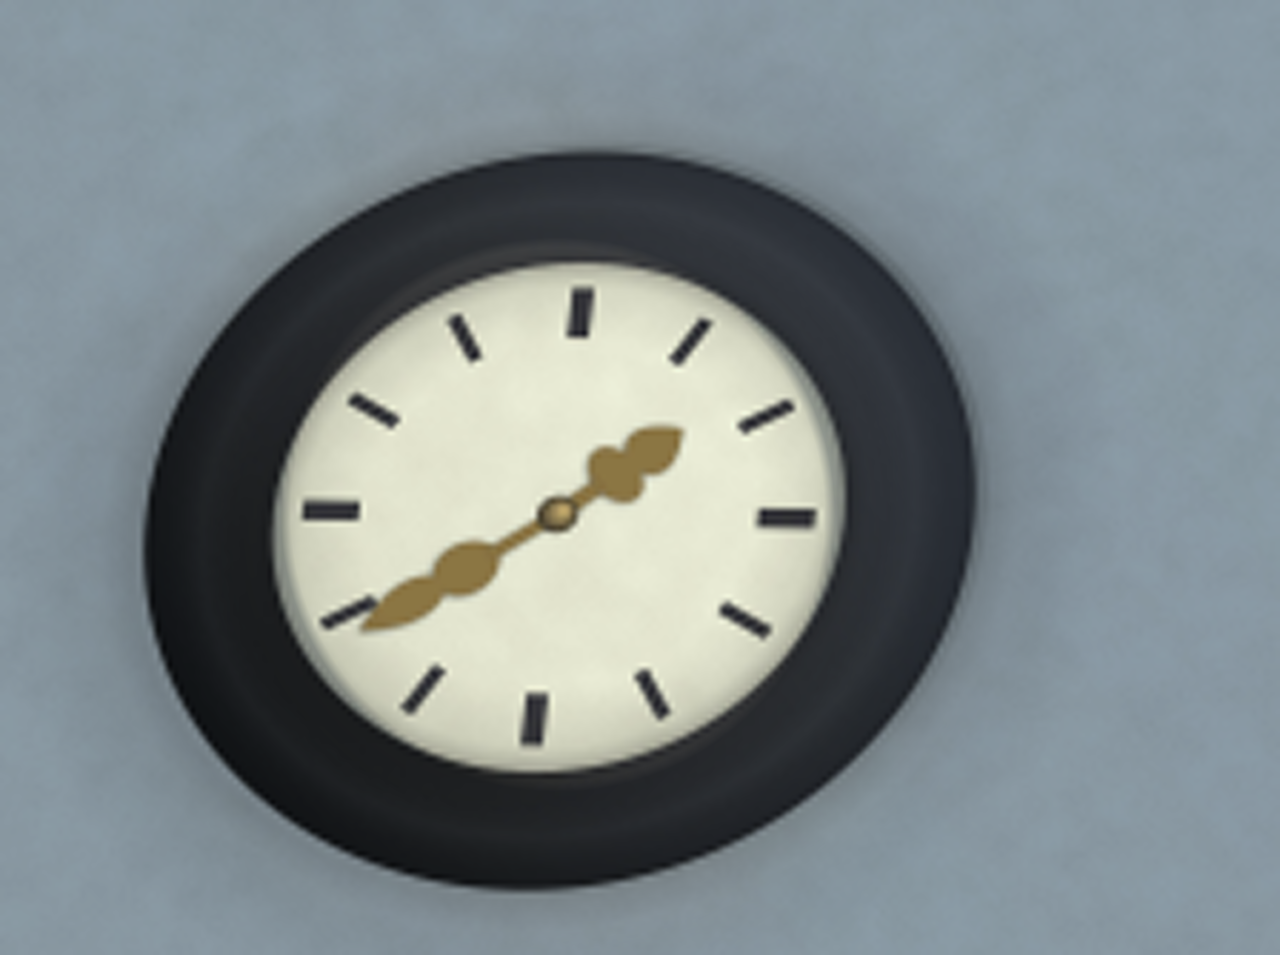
1:39
